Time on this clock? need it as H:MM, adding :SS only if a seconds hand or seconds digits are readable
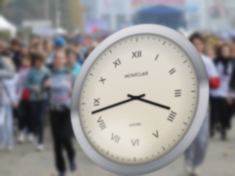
3:43
